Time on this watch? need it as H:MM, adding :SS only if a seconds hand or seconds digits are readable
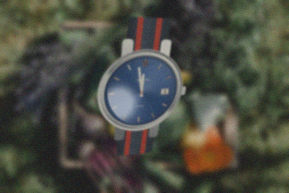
11:58
